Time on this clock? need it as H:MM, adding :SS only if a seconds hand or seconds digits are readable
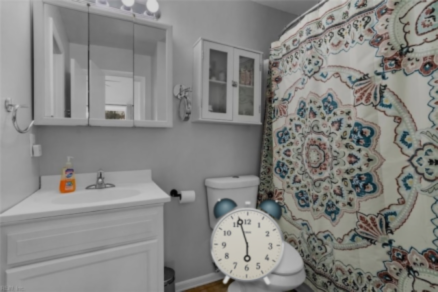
5:57
